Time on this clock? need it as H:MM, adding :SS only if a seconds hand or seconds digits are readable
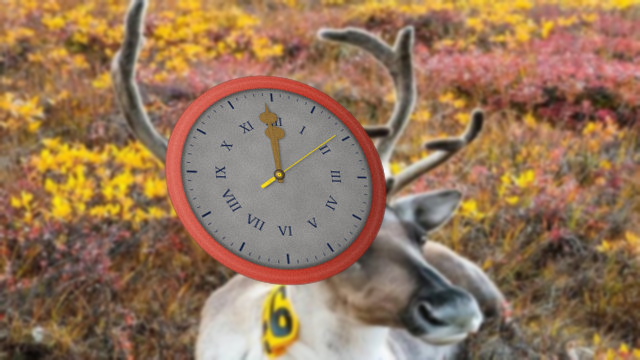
11:59:09
